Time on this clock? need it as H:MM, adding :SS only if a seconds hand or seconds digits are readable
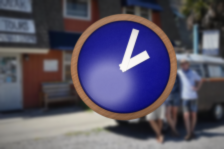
2:03
